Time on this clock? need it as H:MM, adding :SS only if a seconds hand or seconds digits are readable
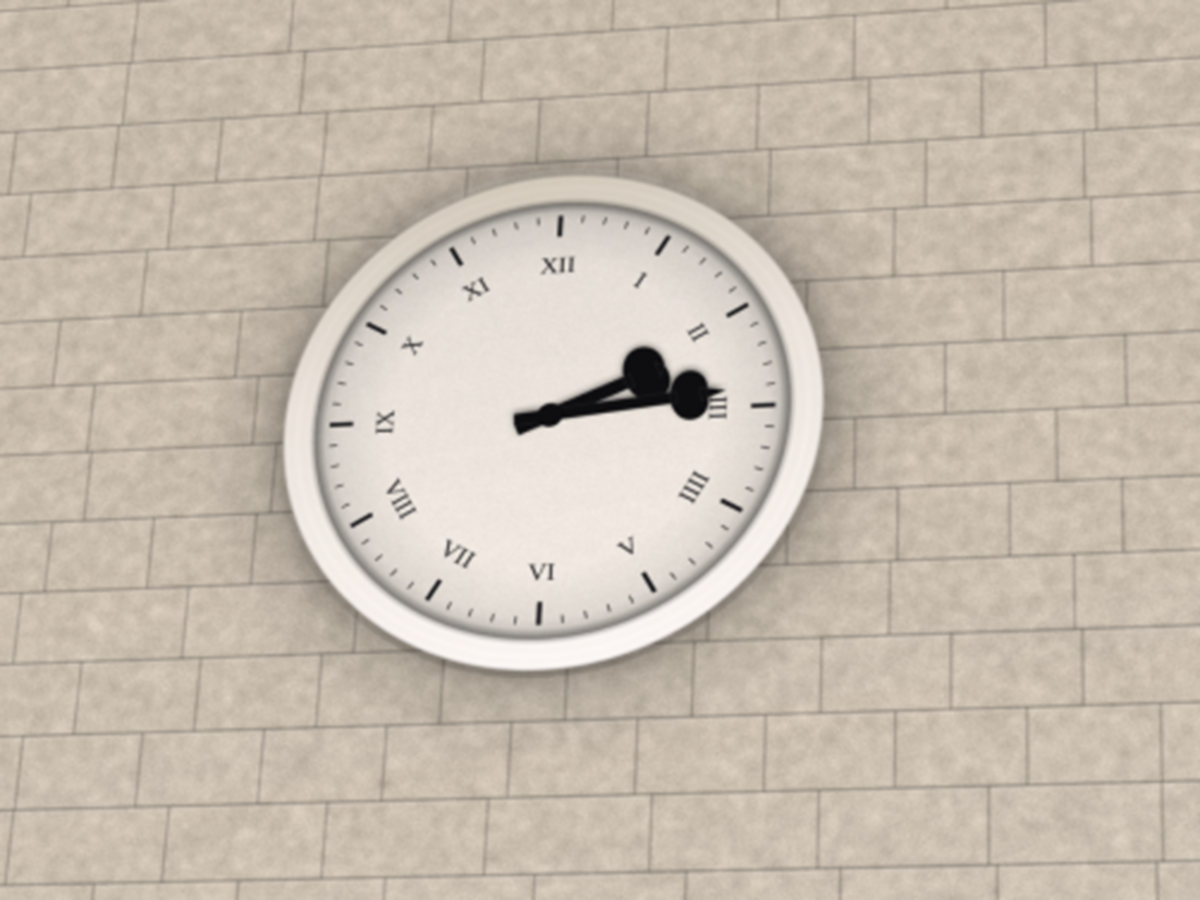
2:14
